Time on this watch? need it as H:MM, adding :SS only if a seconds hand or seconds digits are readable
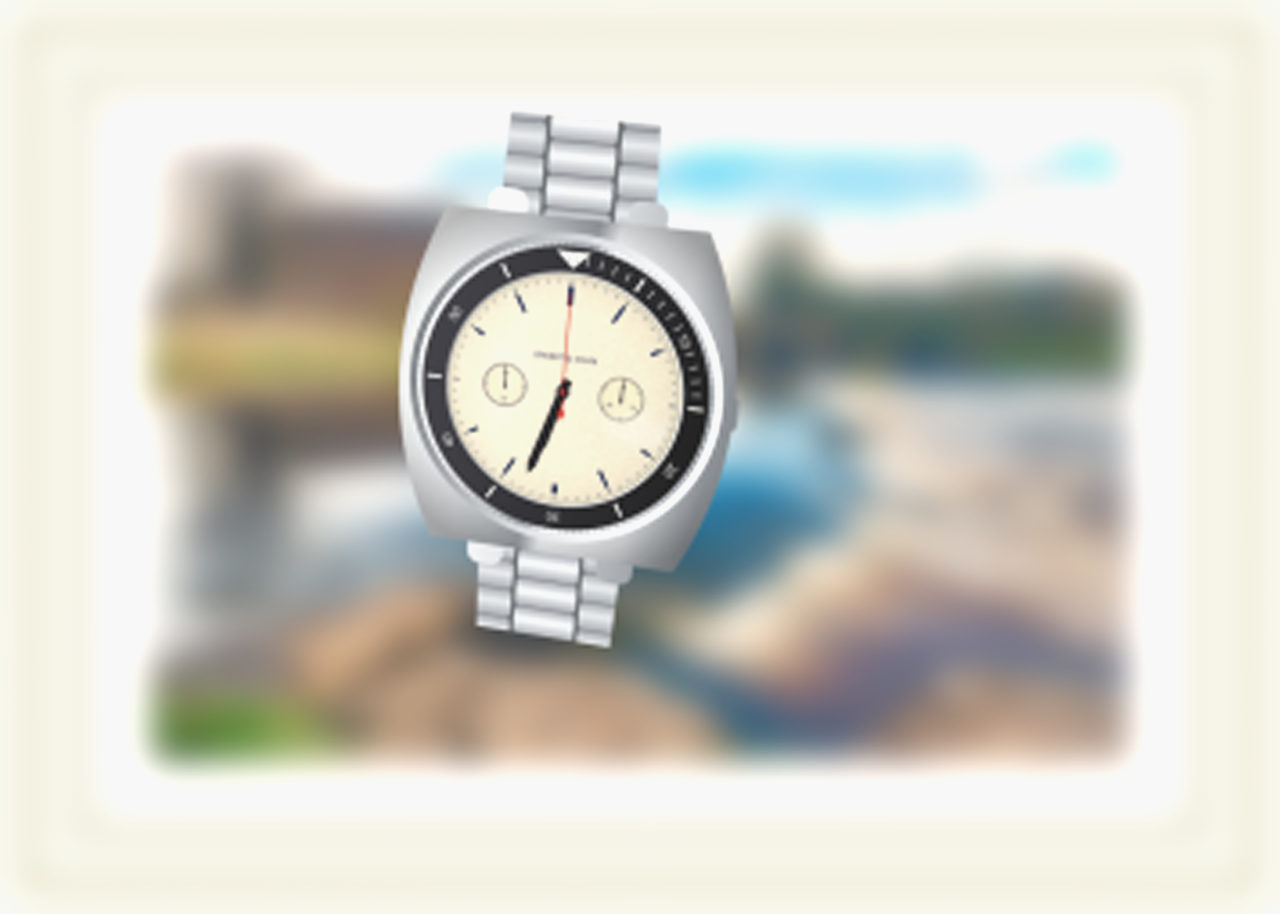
6:33
